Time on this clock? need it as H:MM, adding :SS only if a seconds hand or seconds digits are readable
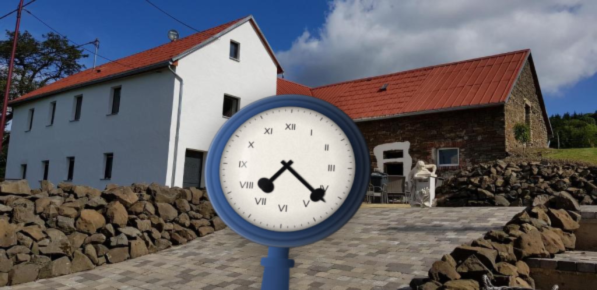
7:22
